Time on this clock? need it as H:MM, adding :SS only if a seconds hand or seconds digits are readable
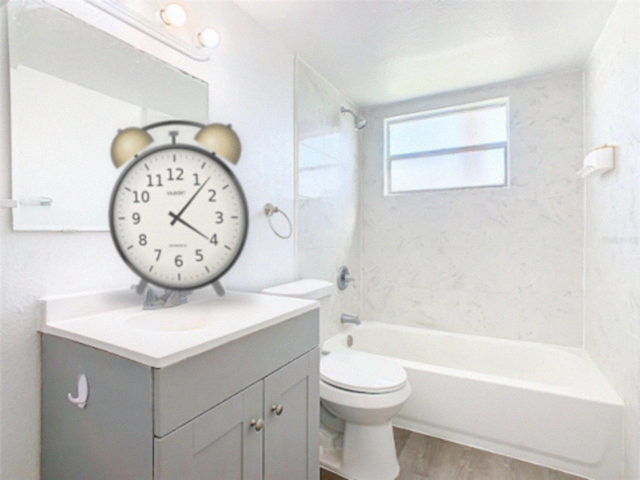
4:07
